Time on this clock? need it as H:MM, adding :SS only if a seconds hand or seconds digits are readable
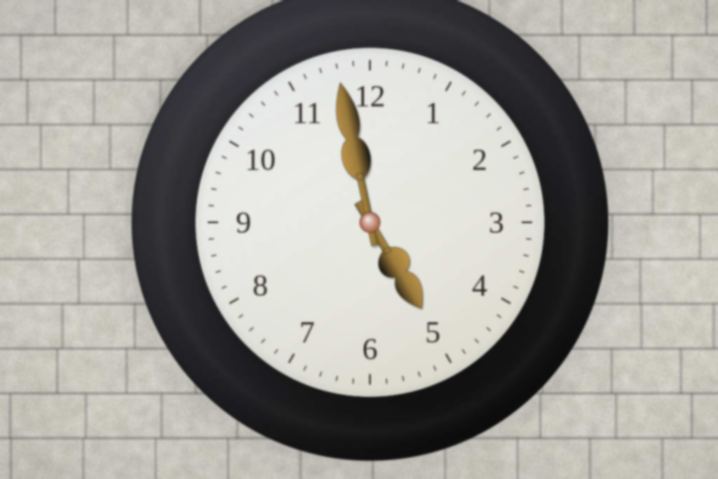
4:58
